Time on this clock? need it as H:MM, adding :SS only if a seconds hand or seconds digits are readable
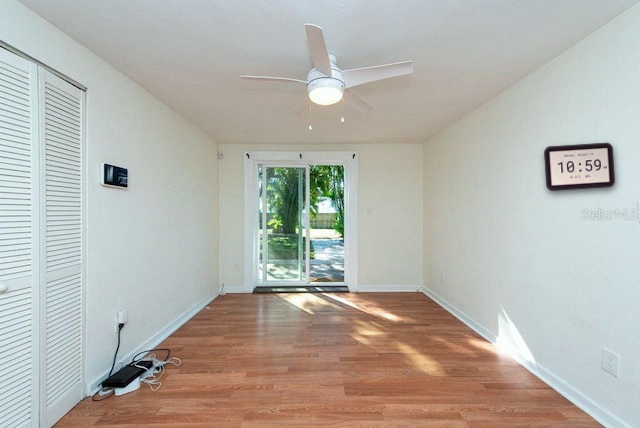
10:59
